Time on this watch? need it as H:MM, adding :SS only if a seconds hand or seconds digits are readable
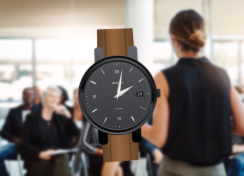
2:02
